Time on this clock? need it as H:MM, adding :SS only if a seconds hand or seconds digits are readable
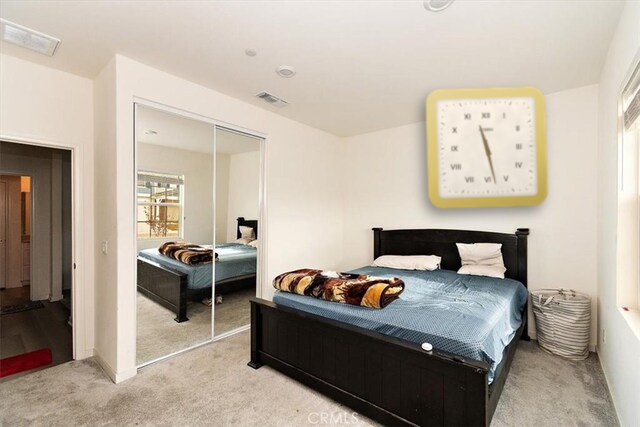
11:28
